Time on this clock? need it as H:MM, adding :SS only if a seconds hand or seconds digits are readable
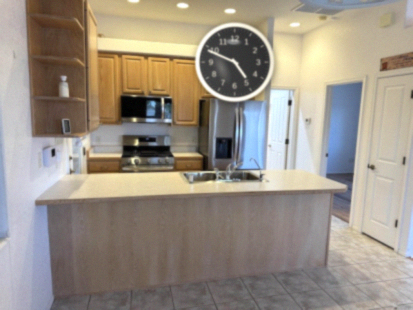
4:49
